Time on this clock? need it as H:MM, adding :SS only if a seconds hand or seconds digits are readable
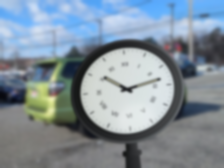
10:13
